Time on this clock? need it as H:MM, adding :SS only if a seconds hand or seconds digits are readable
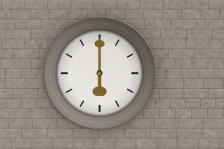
6:00
